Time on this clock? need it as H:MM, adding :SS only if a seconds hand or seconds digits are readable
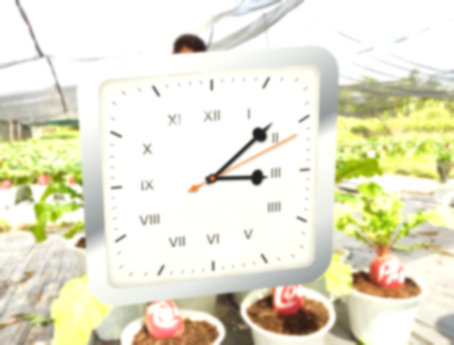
3:08:11
